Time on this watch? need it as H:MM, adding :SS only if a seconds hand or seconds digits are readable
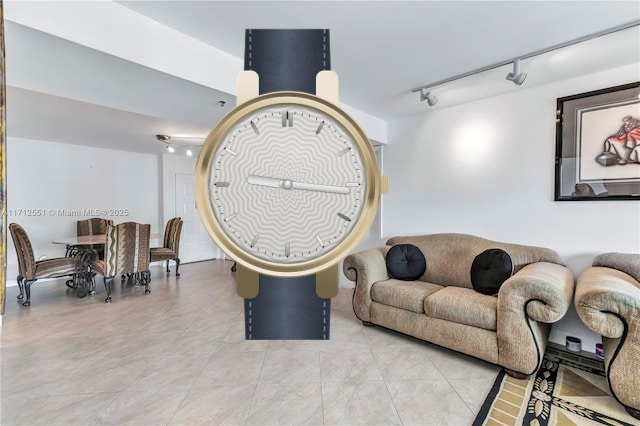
9:16
